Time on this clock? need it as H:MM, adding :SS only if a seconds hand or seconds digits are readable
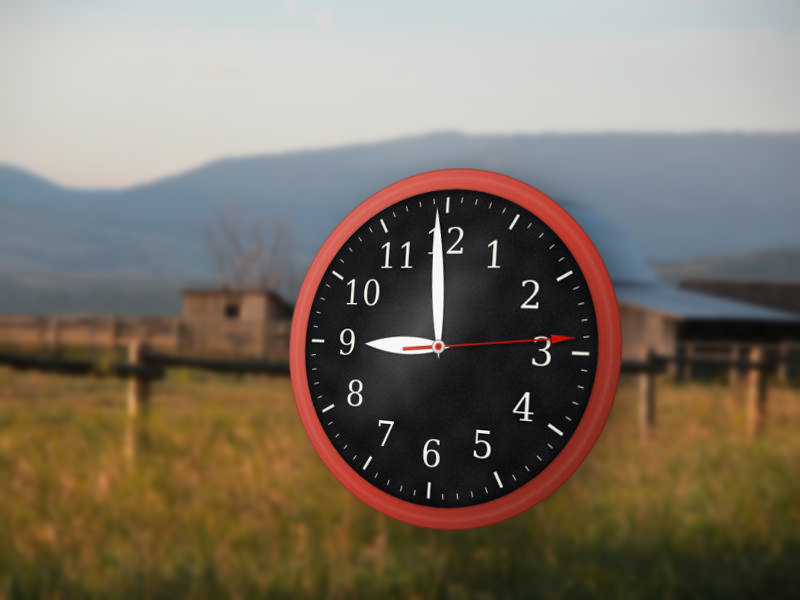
8:59:14
